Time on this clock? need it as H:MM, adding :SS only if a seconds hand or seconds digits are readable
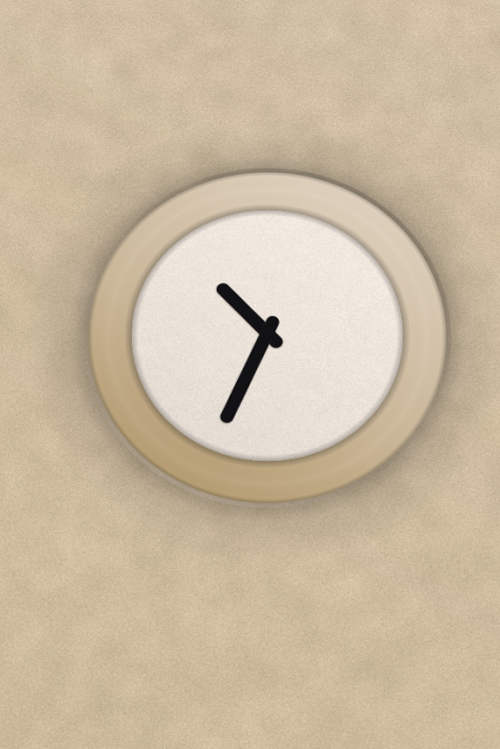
10:34
